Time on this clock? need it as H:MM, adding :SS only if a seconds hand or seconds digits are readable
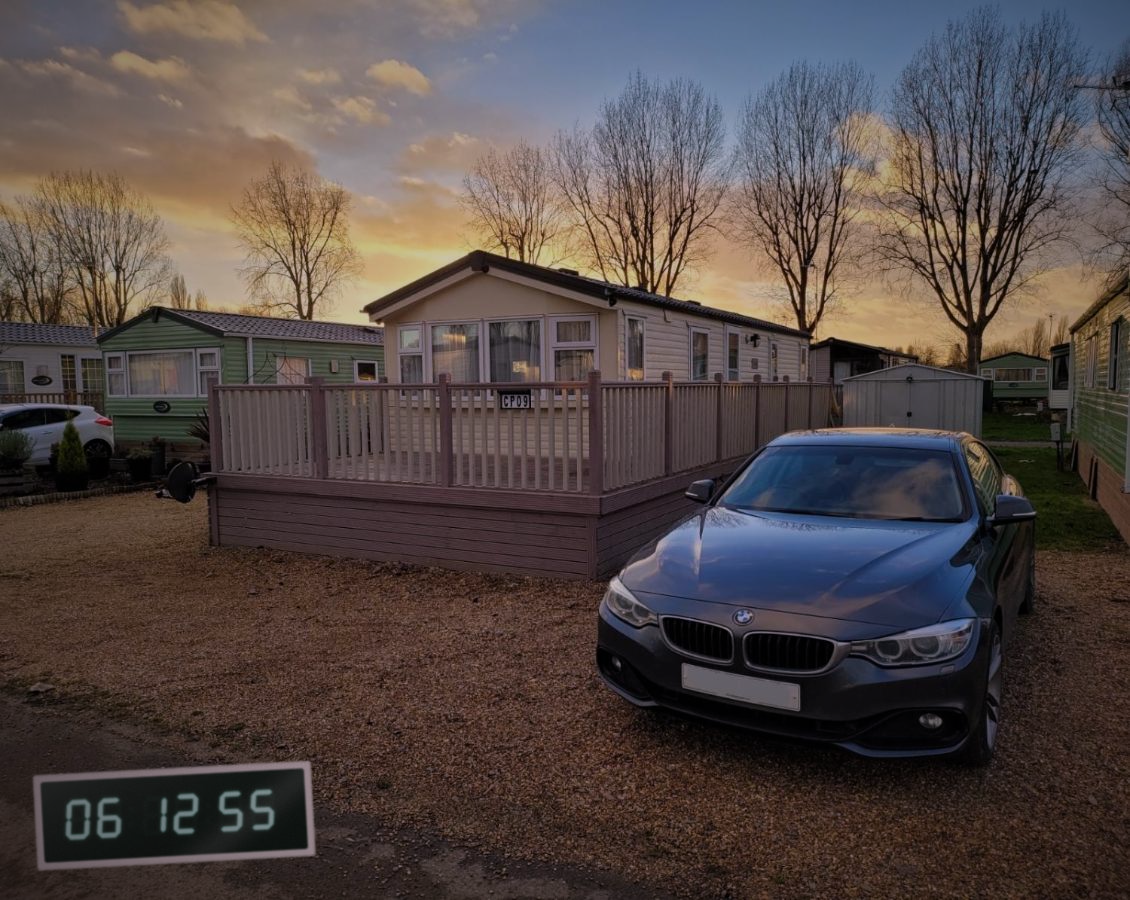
6:12:55
